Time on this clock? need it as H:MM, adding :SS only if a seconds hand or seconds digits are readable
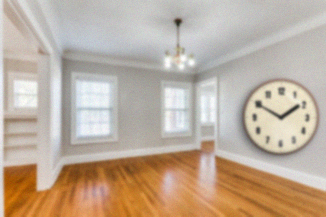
1:50
